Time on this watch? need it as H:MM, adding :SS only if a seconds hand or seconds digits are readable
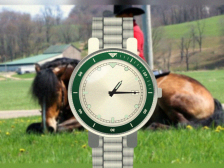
1:15
